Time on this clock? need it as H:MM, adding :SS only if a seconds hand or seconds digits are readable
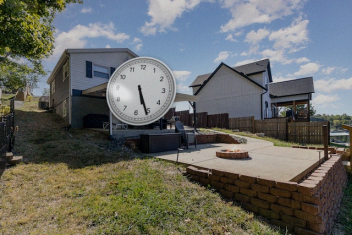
5:26
